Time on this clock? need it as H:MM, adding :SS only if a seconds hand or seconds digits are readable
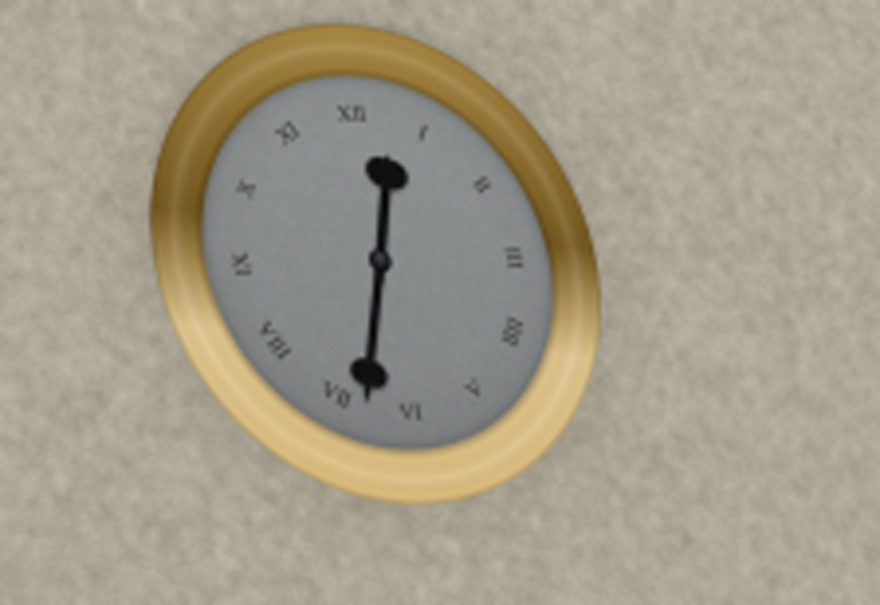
12:33
